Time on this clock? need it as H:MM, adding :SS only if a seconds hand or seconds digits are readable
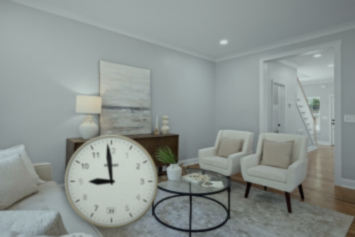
8:59
